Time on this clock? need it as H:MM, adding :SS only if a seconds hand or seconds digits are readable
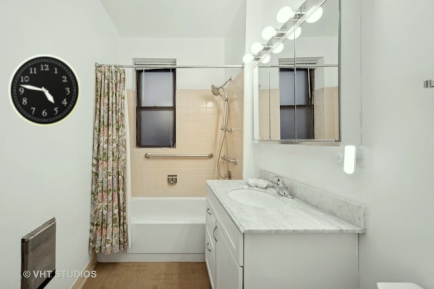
4:47
